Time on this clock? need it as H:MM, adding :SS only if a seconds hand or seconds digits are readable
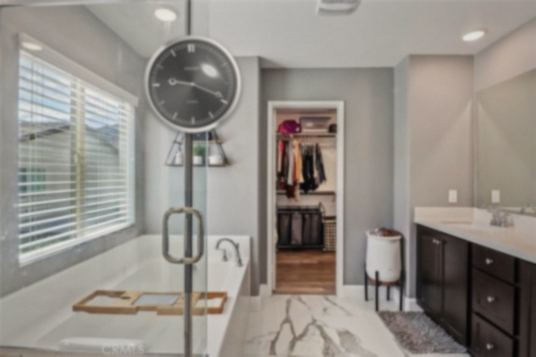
9:19
